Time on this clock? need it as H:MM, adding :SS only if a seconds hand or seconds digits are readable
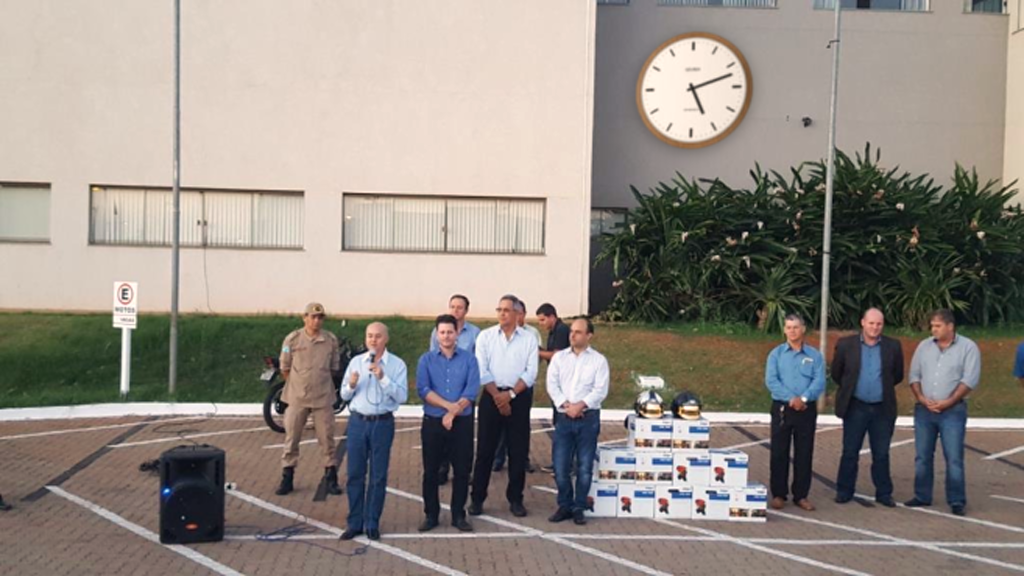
5:12
